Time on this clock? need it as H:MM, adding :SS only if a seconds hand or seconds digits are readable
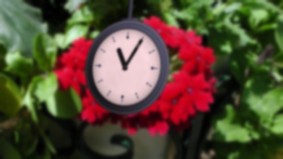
11:05
